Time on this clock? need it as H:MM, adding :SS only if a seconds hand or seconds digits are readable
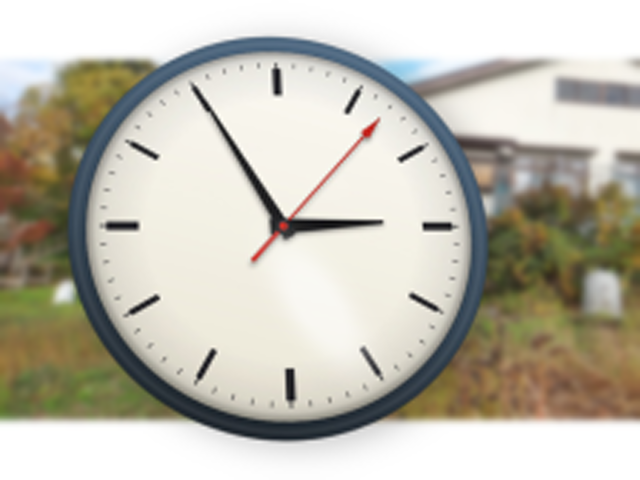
2:55:07
